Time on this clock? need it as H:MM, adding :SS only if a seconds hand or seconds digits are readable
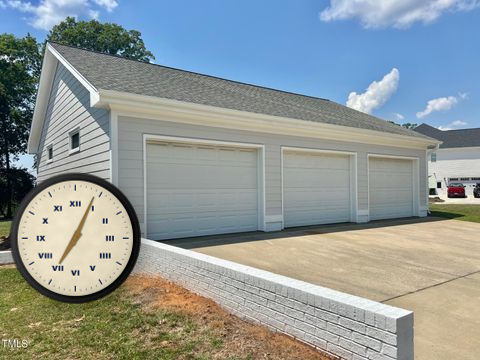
7:04
